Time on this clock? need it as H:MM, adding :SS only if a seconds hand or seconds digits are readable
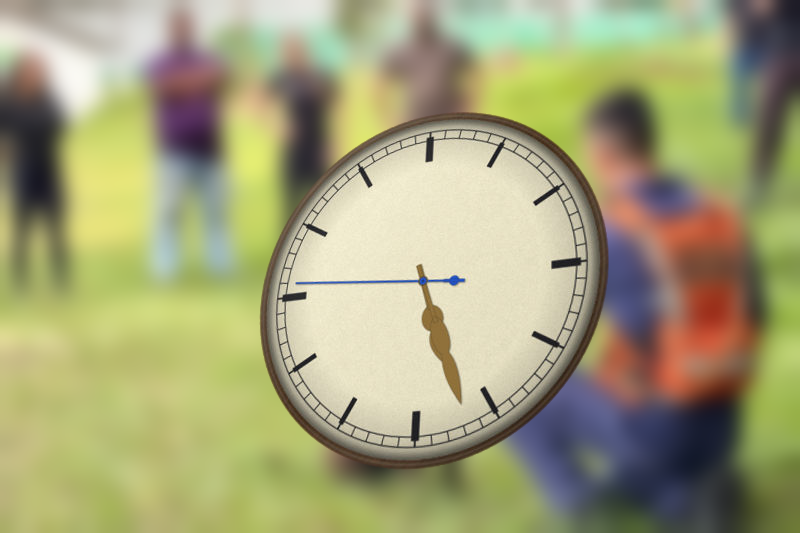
5:26:46
